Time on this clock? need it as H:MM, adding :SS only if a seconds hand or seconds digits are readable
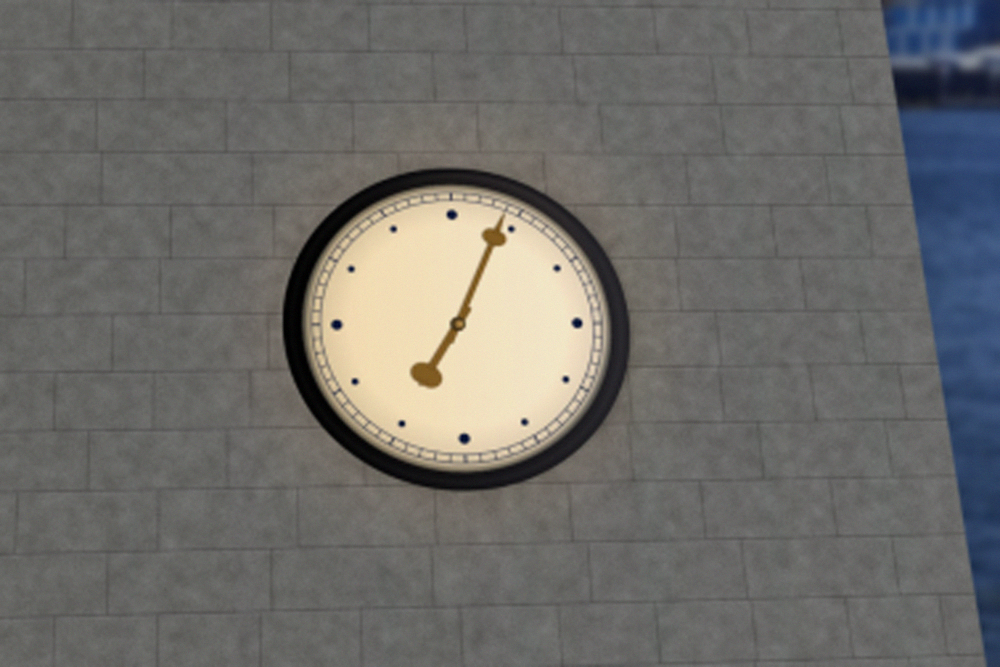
7:04
